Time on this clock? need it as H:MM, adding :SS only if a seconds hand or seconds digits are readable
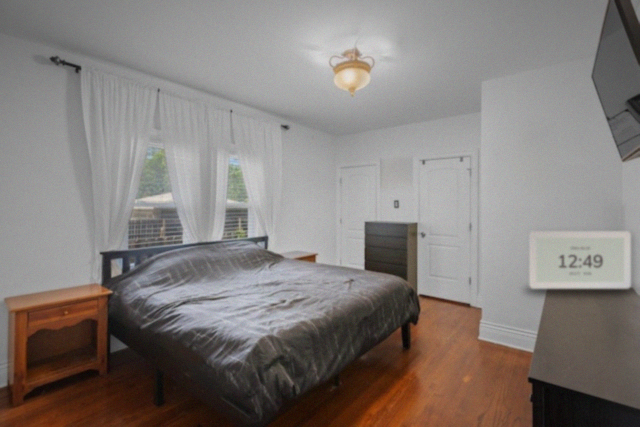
12:49
